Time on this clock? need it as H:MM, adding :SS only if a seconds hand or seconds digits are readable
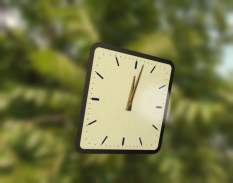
12:02
